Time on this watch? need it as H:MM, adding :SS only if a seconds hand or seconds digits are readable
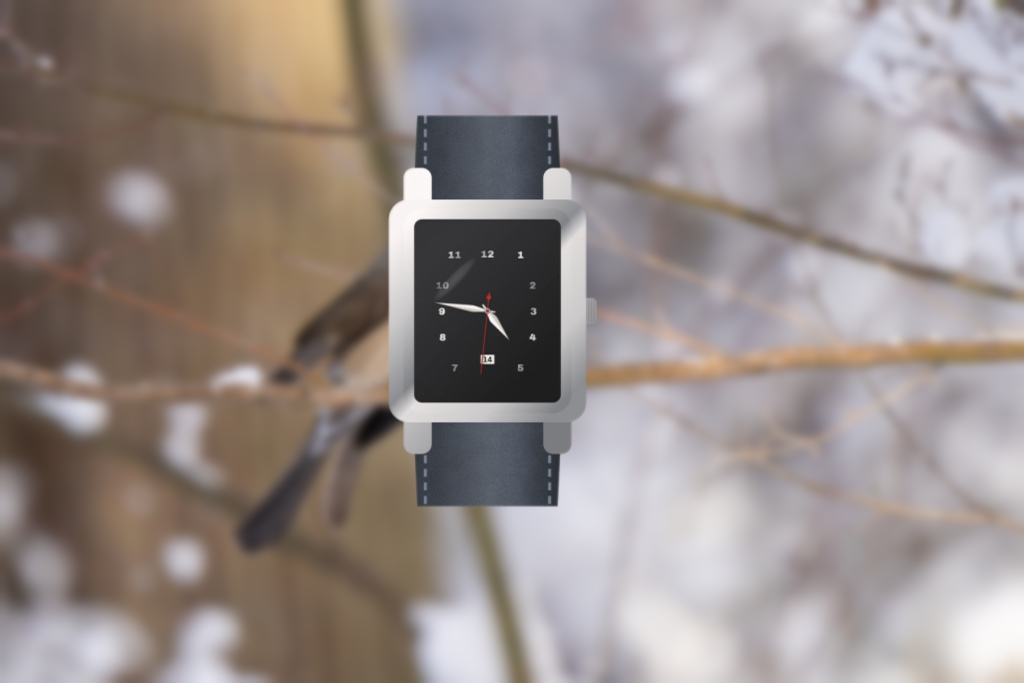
4:46:31
